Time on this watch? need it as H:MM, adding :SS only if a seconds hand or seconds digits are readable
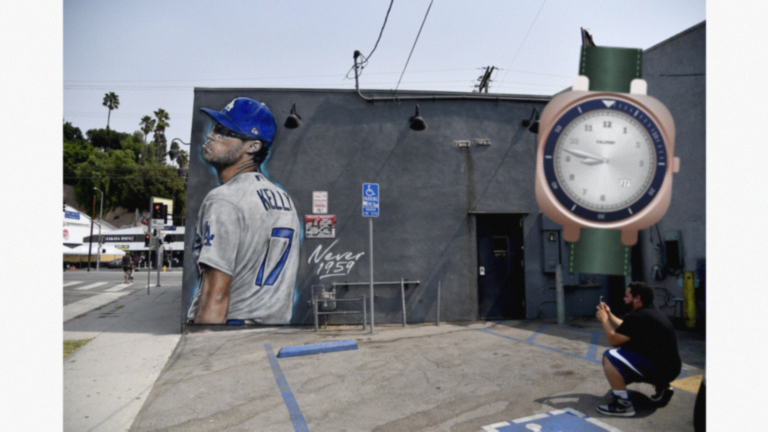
8:47
